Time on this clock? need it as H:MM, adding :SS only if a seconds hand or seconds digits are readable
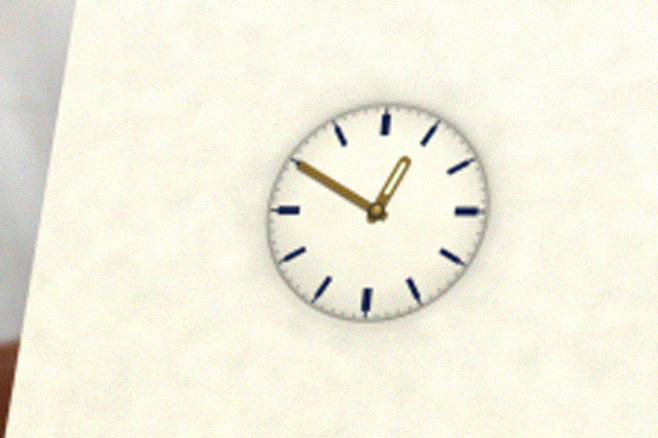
12:50
